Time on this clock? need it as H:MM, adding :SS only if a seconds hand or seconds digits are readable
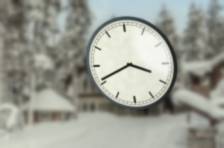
3:41
